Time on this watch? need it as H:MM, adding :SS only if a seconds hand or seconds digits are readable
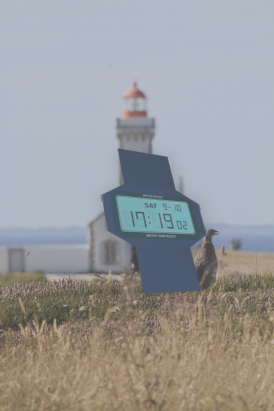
17:19:02
